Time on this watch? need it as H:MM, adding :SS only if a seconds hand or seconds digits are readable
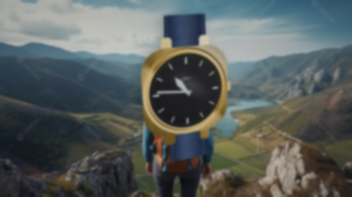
10:46
